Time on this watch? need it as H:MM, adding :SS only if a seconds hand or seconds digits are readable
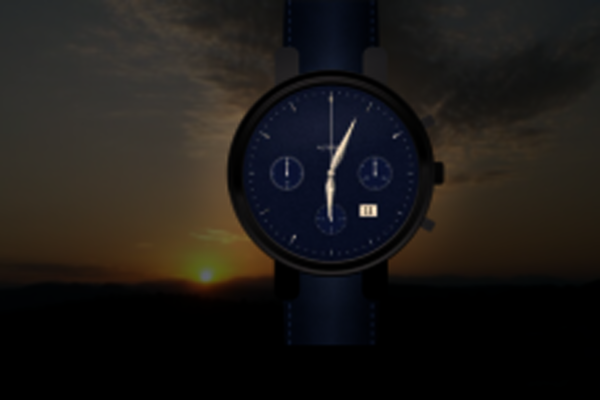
6:04
